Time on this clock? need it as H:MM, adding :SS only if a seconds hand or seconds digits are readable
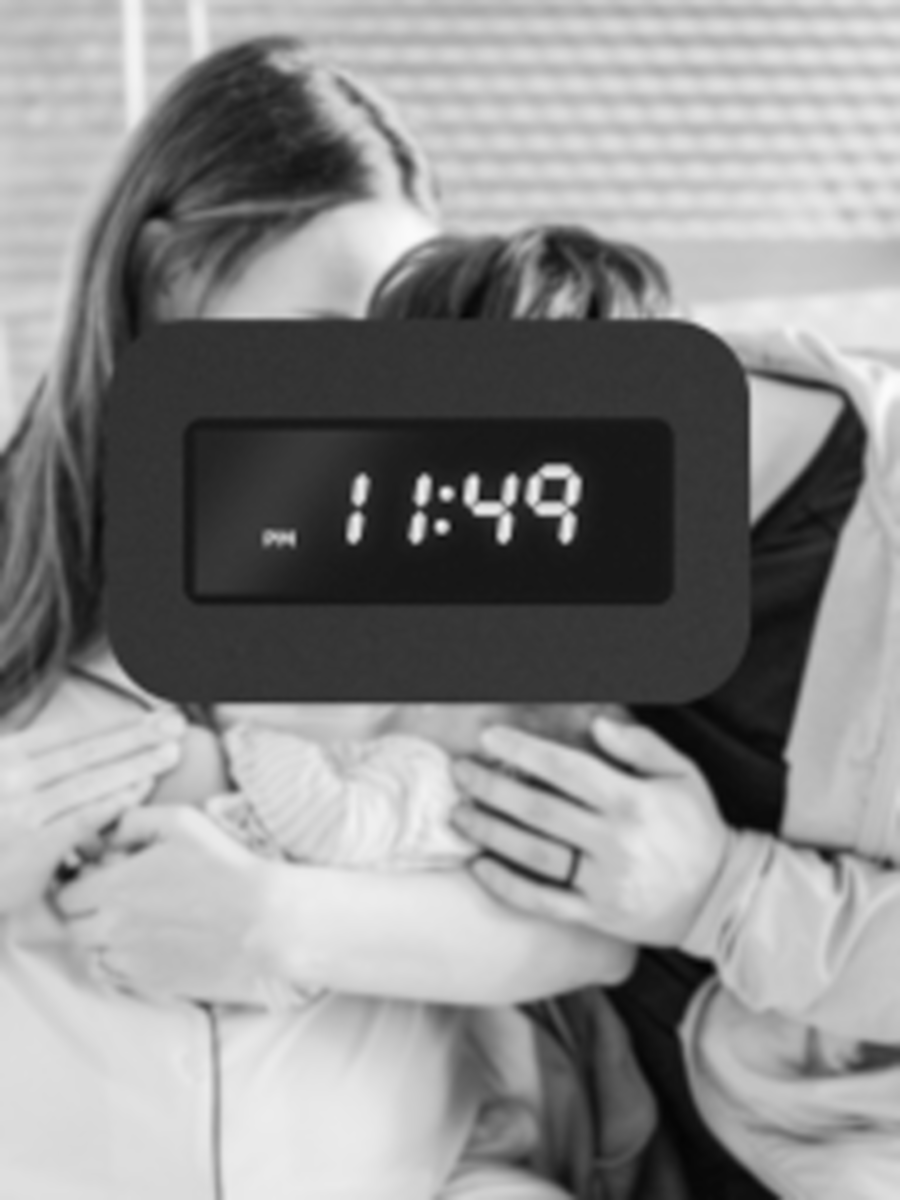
11:49
